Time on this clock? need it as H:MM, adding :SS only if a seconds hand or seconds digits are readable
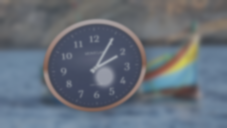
2:05
